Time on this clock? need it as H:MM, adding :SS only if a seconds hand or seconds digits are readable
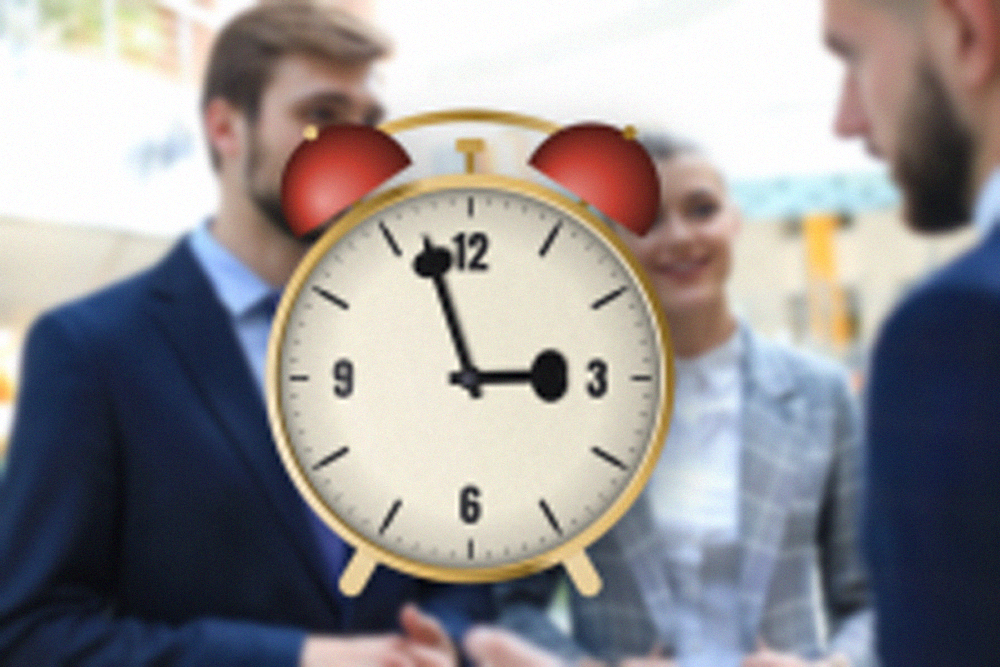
2:57
